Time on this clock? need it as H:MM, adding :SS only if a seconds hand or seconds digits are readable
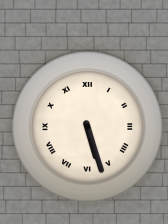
5:27
